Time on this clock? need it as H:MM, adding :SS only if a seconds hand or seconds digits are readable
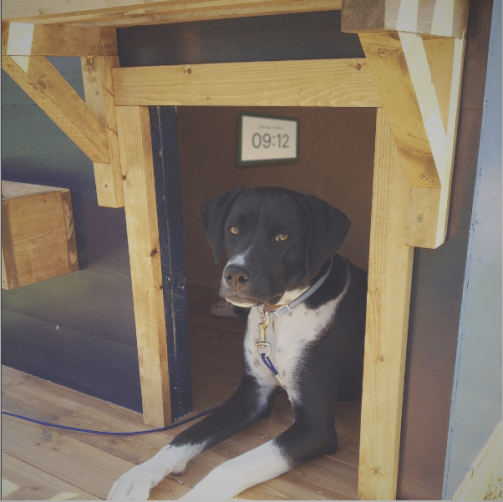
9:12
